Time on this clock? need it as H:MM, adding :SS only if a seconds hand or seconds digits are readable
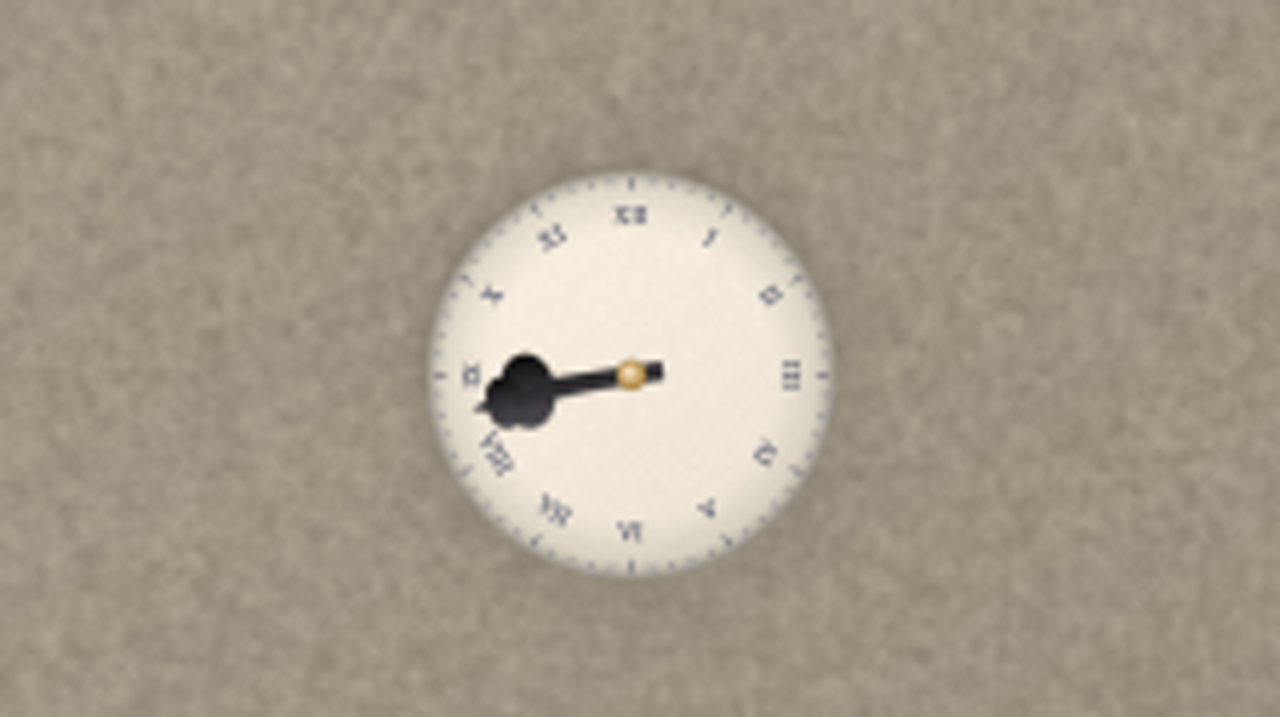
8:43
